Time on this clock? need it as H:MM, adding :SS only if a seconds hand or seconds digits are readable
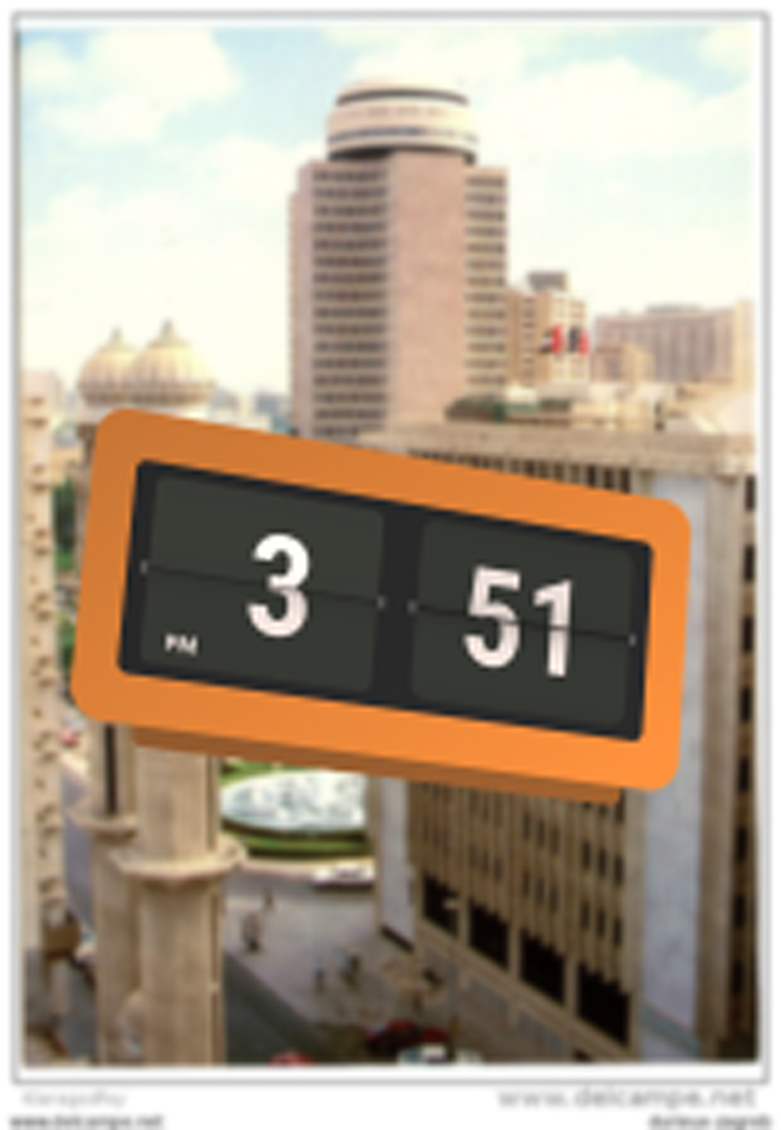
3:51
